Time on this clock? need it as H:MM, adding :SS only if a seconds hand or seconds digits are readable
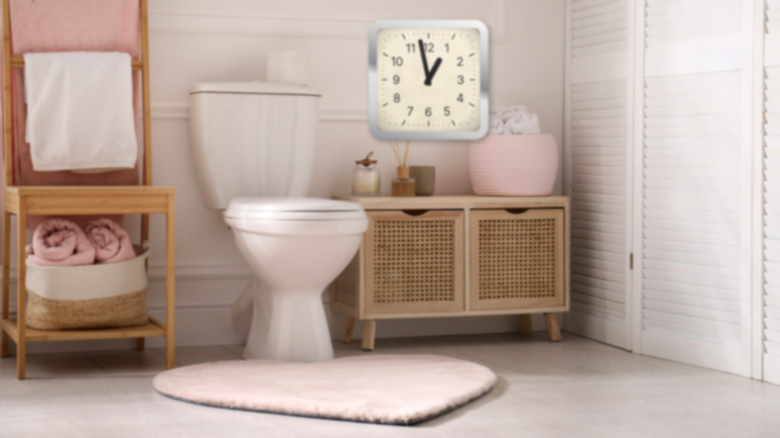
12:58
